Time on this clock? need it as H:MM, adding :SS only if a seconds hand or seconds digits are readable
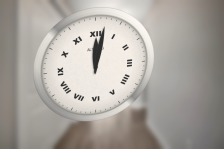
12:02
